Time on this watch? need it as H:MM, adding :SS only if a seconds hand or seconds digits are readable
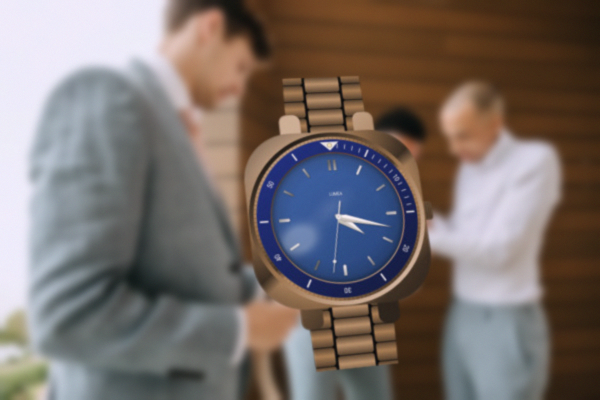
4:17:32
